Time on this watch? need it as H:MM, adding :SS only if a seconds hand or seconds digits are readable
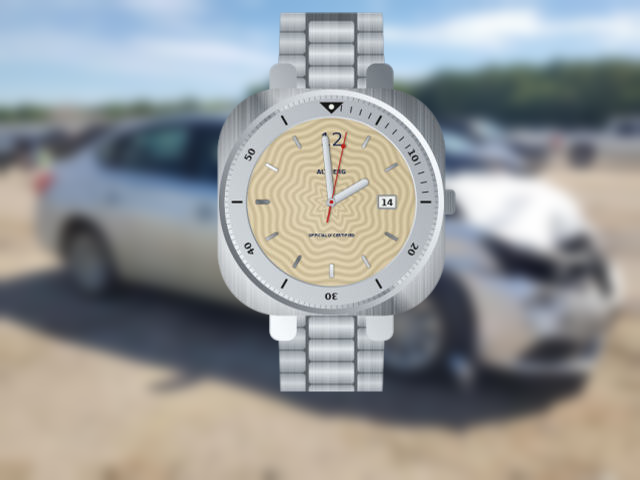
1:59:02
